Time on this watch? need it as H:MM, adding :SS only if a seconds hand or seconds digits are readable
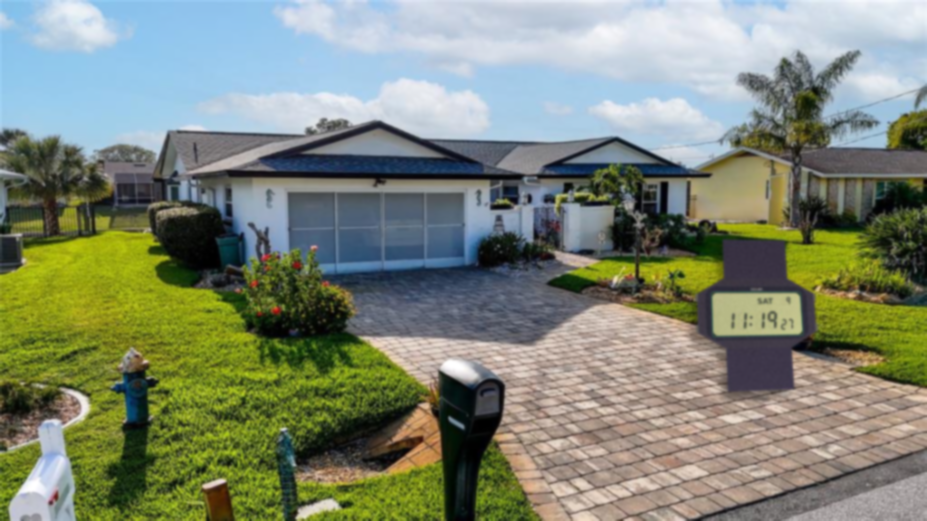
11:19
